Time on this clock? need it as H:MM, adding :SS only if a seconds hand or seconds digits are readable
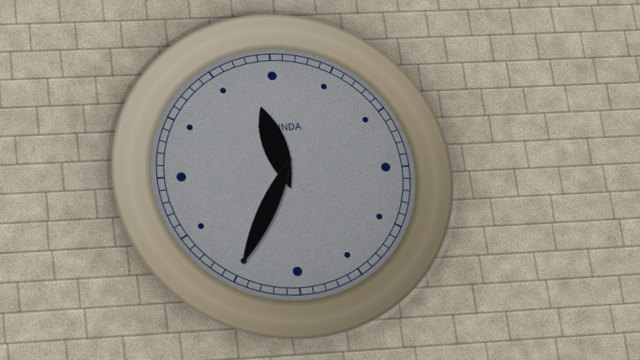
11:35
